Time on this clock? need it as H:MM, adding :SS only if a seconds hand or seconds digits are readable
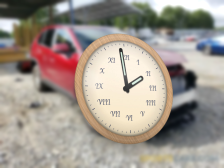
1:59
